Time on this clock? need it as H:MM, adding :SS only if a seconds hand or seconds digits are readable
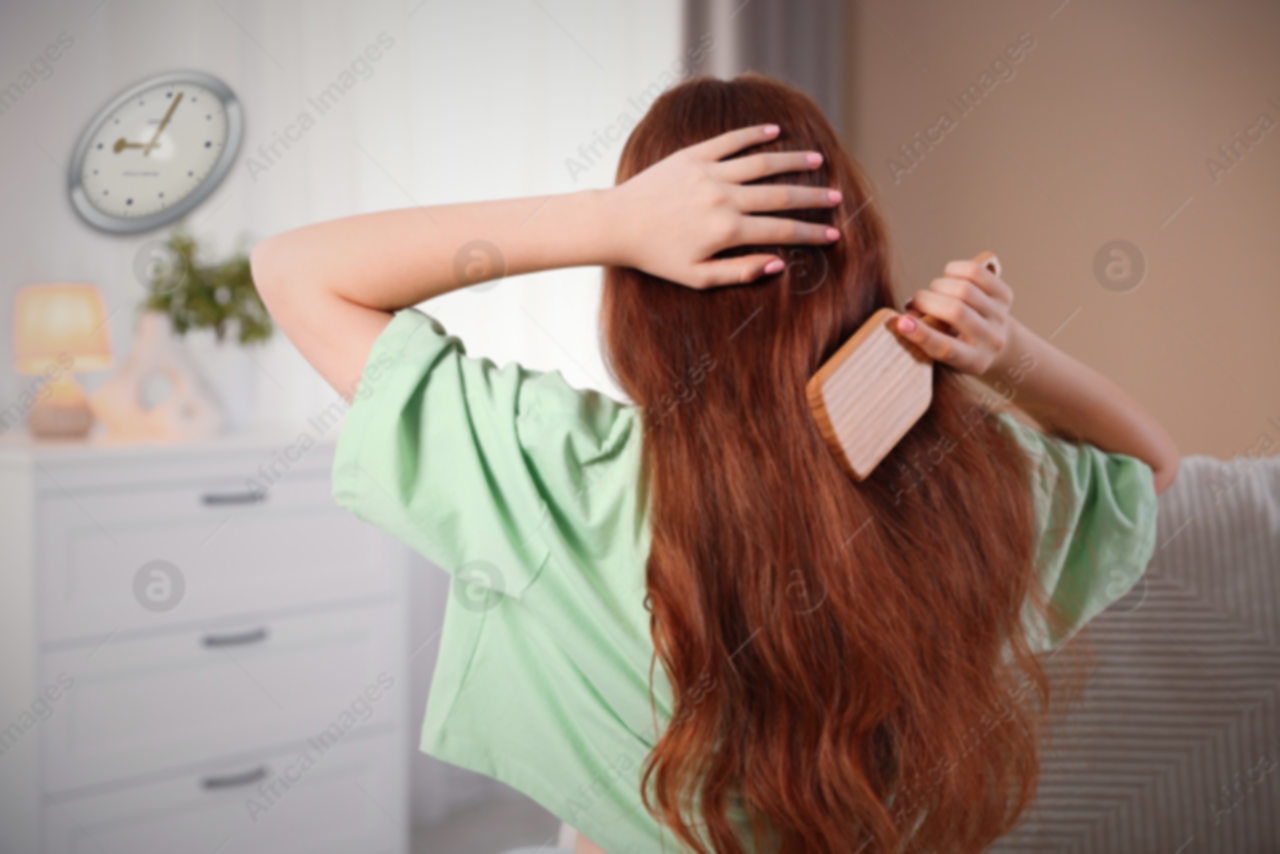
9:02
